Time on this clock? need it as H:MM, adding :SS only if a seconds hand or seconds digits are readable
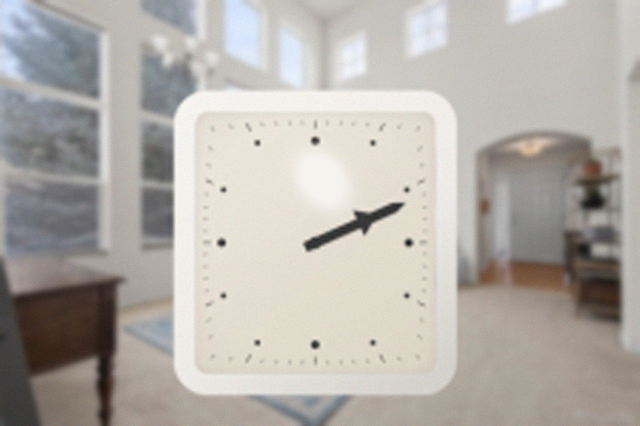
2:11
